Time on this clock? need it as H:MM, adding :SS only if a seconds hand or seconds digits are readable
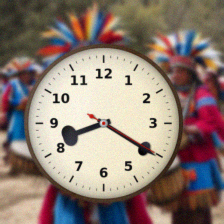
8:20:20
